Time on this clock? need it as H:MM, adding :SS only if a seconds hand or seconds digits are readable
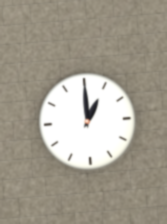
1:00
